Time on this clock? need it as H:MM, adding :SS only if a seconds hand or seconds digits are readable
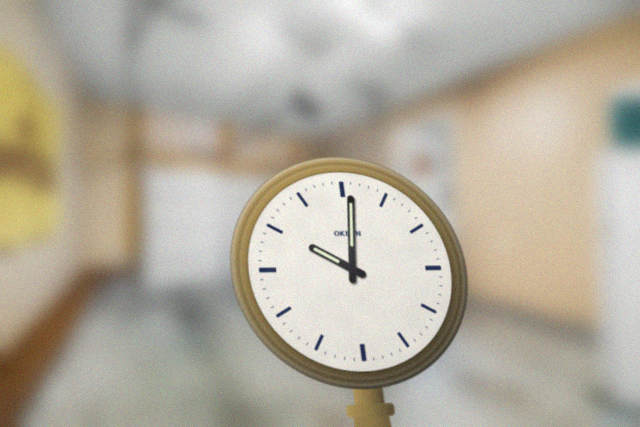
10:01
